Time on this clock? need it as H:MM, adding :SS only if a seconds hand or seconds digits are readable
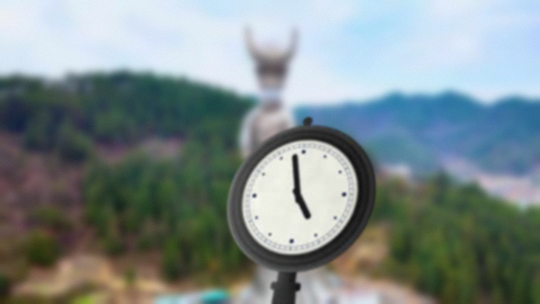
4:58
